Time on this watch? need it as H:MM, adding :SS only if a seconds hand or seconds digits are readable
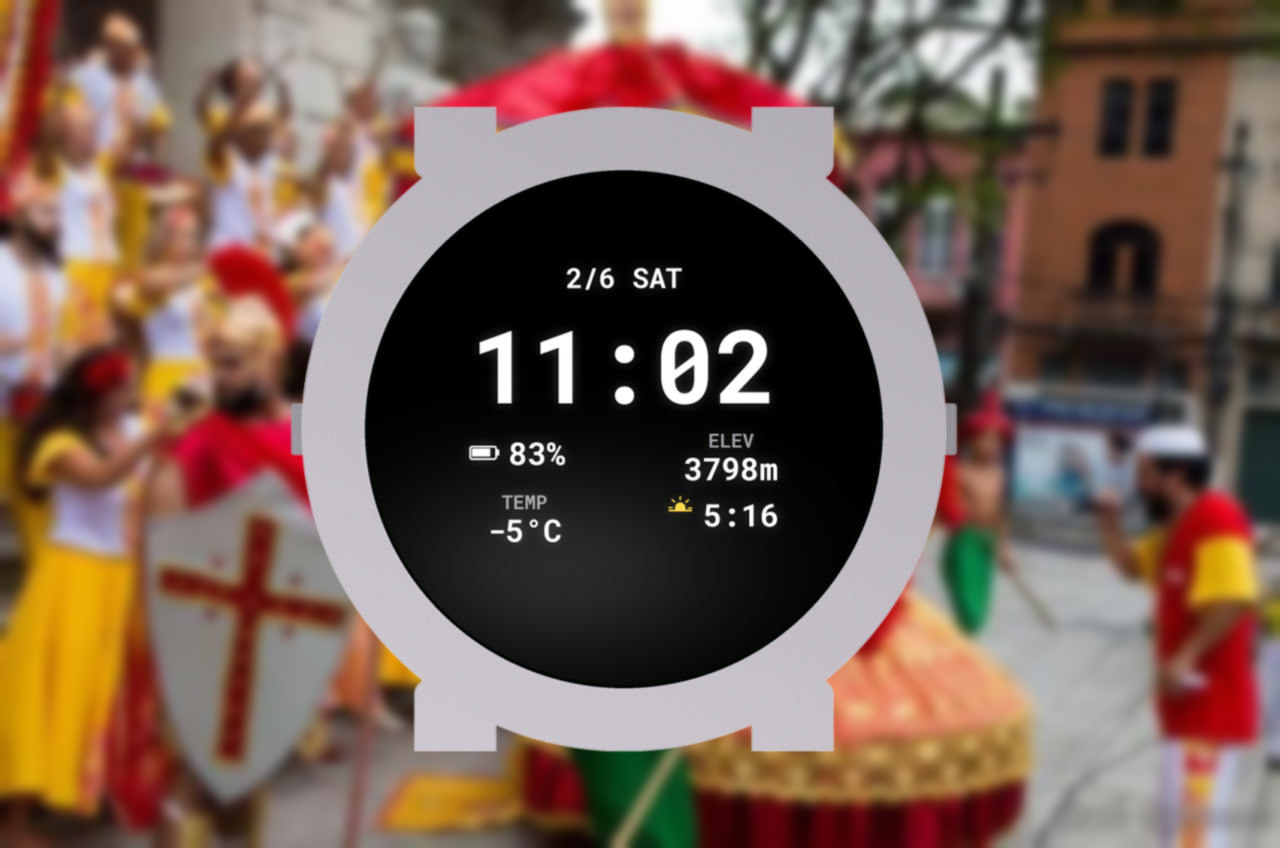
11:02
